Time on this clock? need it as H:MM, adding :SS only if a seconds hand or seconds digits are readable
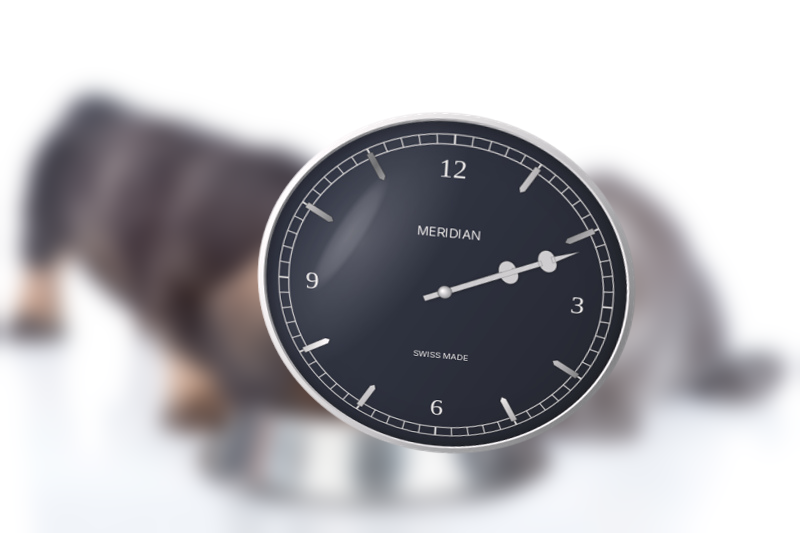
2:11
